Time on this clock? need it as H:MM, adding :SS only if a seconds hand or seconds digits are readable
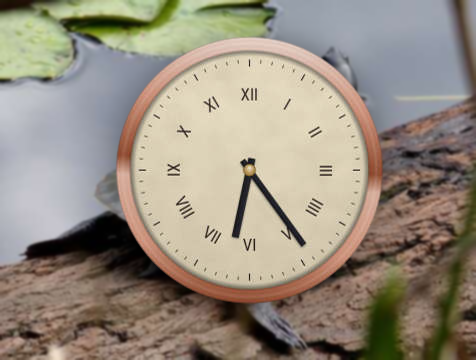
6:24
